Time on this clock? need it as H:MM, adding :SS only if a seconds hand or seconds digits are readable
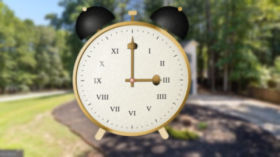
3:00
